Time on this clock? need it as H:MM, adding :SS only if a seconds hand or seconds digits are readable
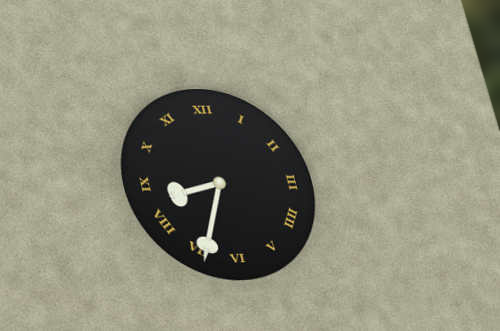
8:34
